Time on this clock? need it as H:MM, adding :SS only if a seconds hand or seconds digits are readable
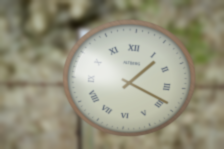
1:19
